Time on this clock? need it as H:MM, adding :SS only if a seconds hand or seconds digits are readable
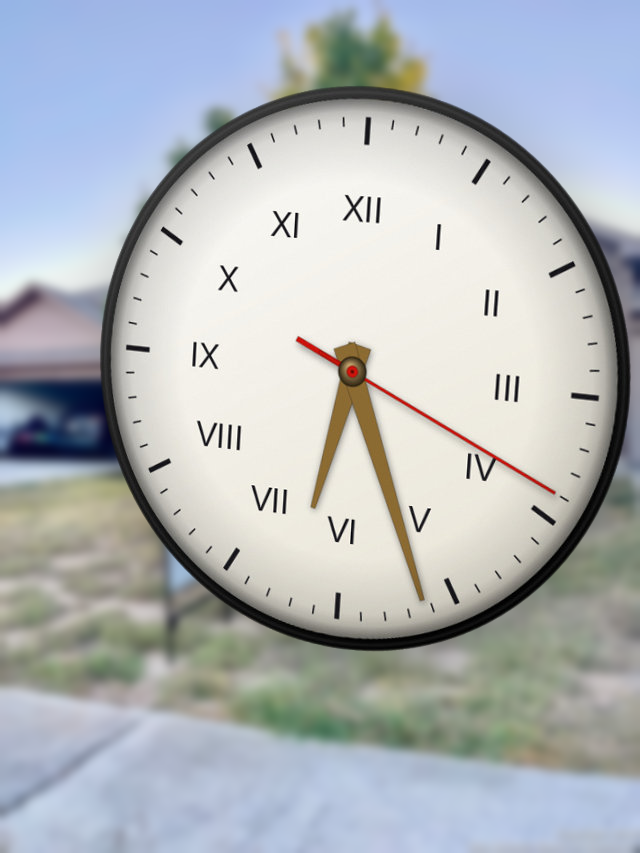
6:26:19
